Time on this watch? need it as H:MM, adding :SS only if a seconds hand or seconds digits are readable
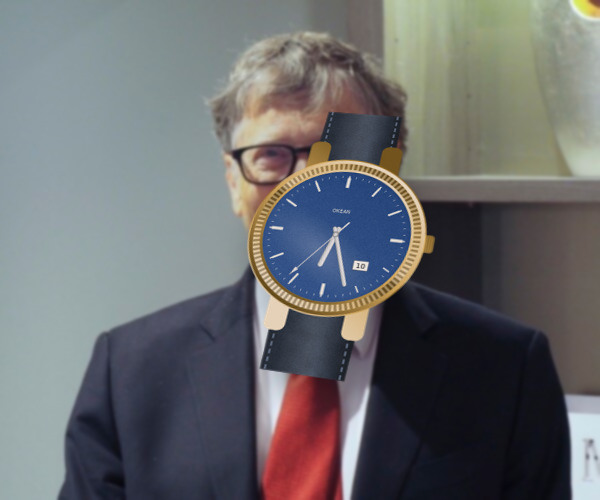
6:26:36
